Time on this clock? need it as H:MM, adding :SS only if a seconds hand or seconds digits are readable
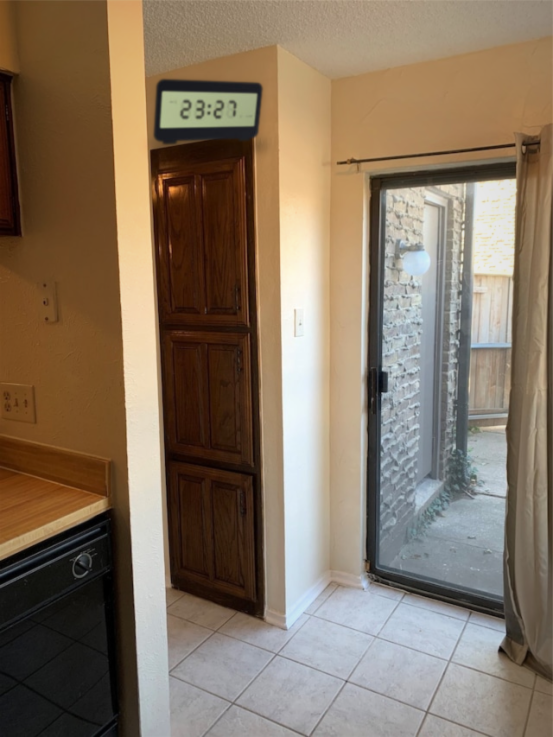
23:27
